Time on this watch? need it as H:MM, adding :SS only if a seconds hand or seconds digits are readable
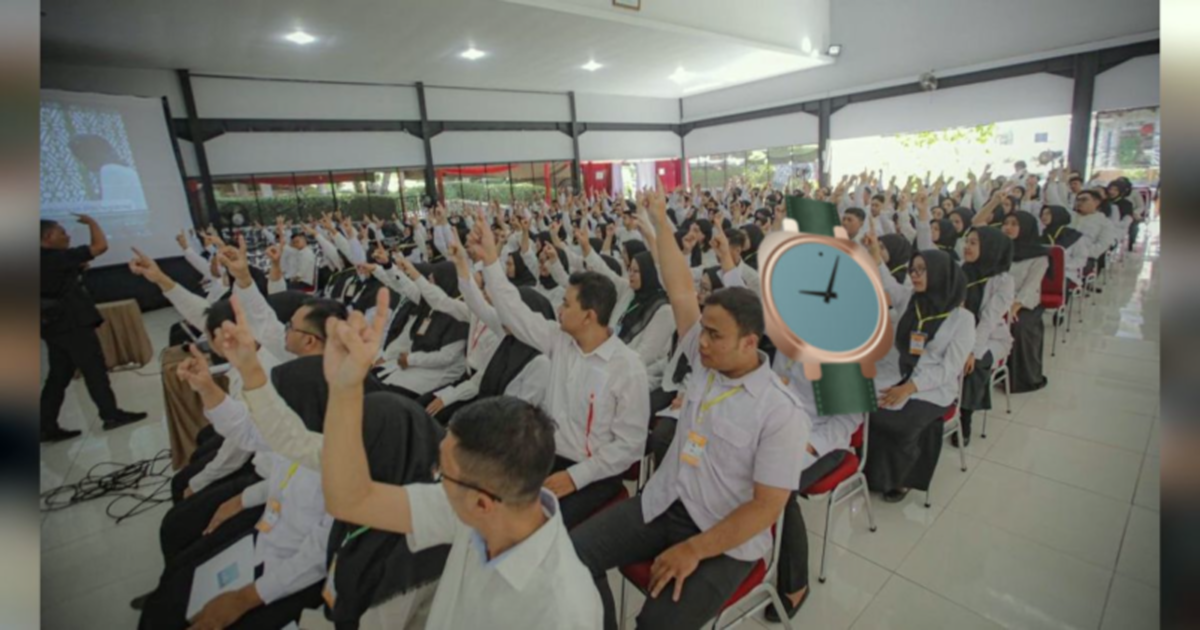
9:04
